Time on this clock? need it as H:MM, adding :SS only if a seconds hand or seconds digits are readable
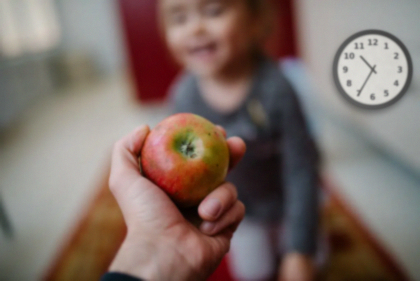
10:35
